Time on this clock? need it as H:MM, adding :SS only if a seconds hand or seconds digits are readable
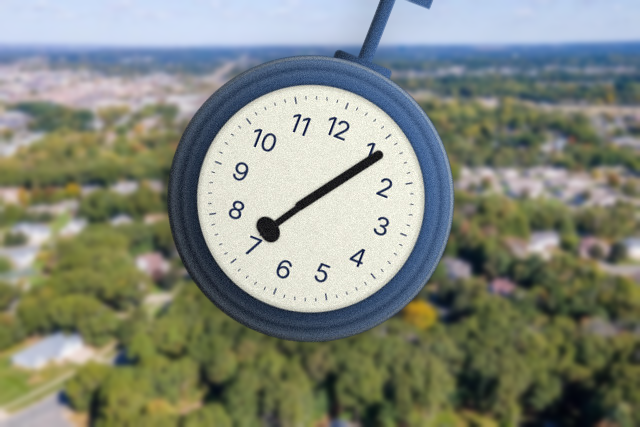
7:06
